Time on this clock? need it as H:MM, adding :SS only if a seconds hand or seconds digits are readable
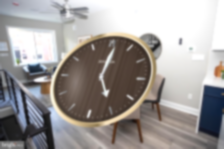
5:01
